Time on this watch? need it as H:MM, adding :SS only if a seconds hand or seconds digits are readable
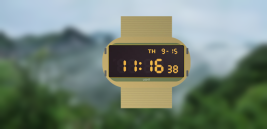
11:16:38
